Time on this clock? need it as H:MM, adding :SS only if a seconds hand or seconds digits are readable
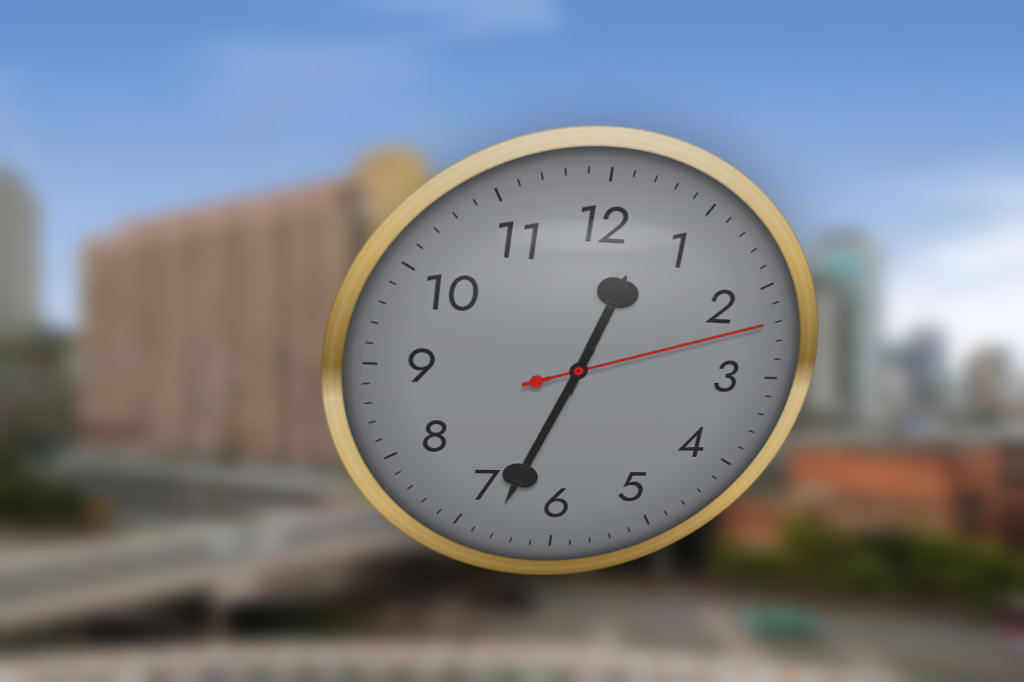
12:33:12
